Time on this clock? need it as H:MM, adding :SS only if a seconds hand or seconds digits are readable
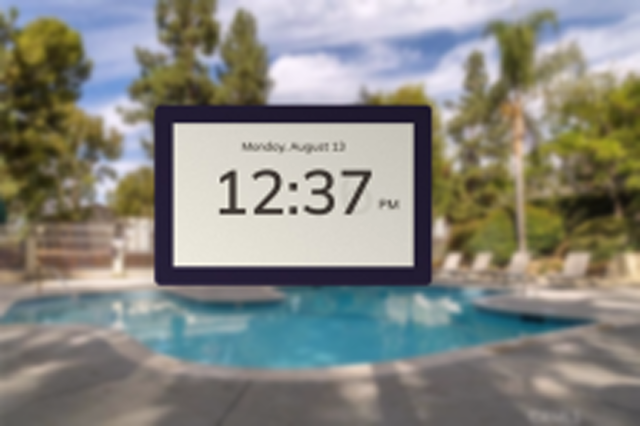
12:37
